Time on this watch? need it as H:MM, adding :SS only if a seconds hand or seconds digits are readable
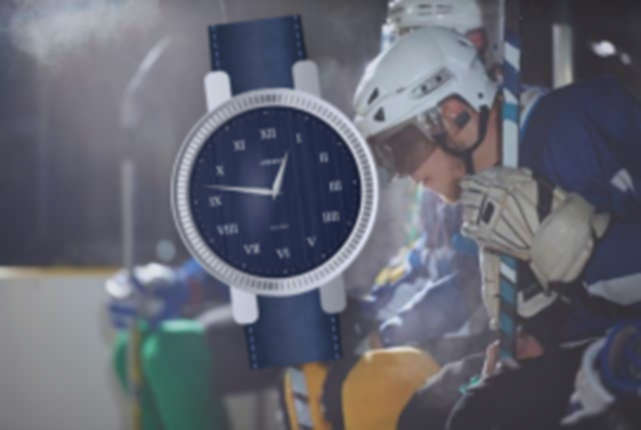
12:47
